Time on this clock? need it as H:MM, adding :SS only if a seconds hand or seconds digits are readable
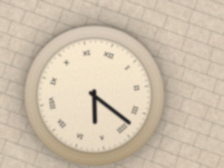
5:18
